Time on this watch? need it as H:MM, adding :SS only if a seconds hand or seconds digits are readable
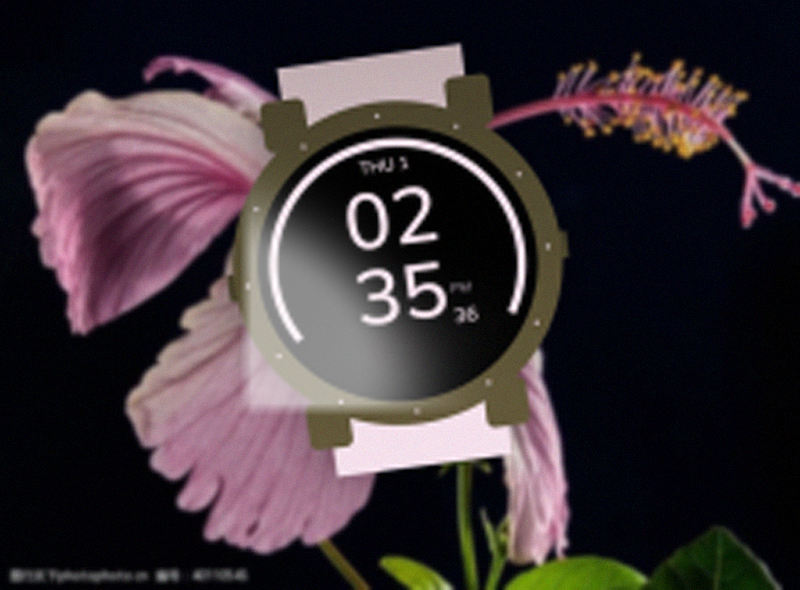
2:35
